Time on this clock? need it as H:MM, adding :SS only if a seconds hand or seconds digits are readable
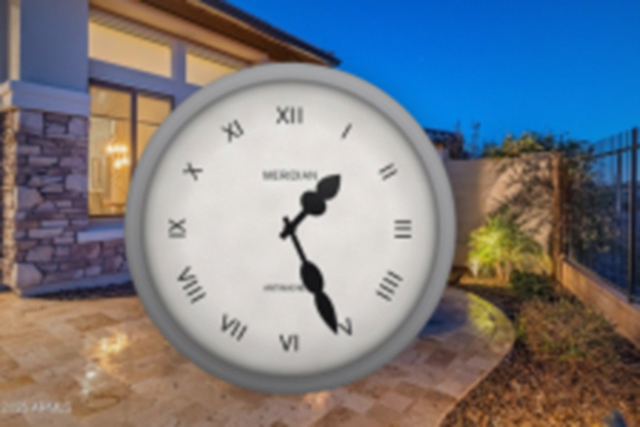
1:26
